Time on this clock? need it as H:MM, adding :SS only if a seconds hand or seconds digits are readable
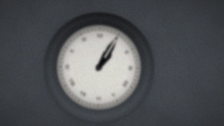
1:05
